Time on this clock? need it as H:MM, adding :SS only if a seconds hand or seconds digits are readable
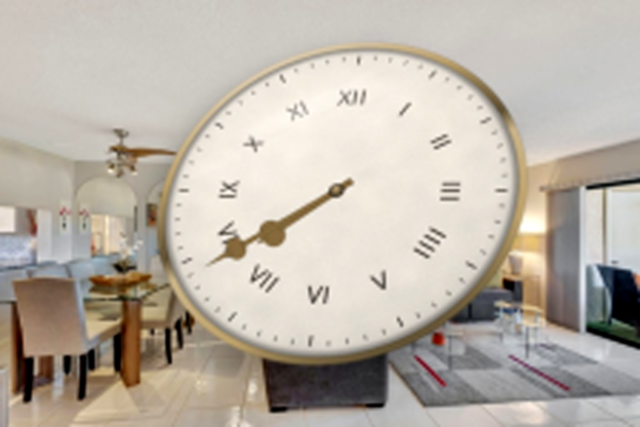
7:39
